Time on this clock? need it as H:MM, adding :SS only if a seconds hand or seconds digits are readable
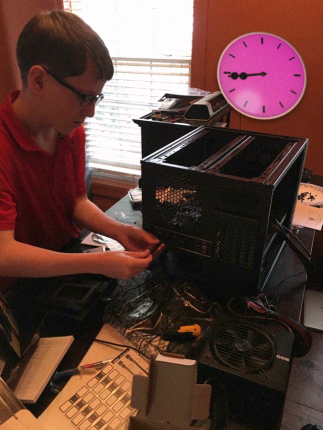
8:44
